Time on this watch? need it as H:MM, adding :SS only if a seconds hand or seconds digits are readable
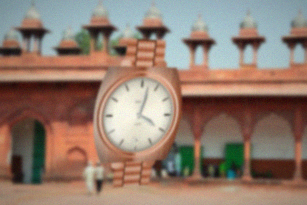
4:02
